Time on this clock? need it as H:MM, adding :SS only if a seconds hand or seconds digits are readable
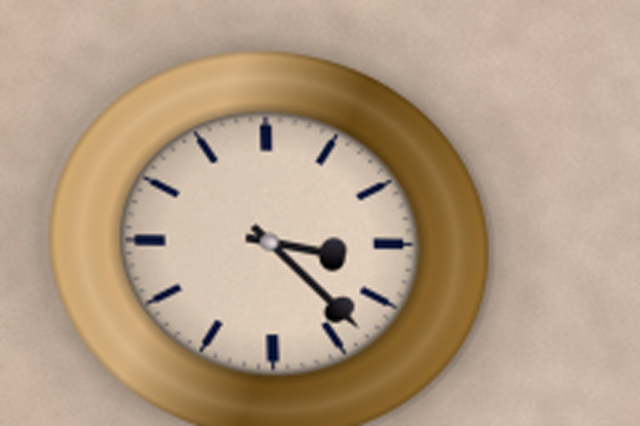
3:23
